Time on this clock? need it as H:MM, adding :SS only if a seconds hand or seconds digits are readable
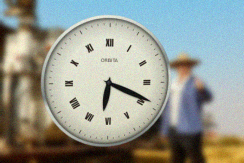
6:19
